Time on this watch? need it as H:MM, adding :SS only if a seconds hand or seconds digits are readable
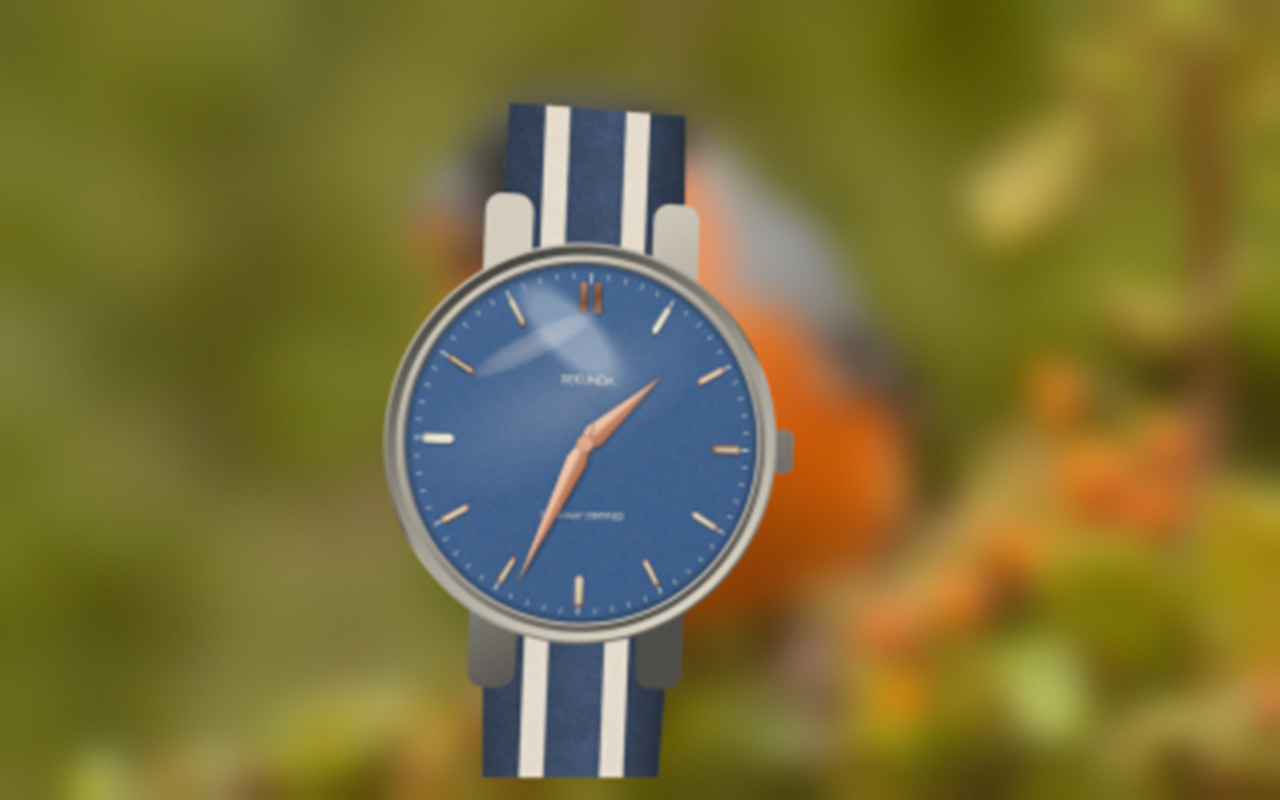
1:34
